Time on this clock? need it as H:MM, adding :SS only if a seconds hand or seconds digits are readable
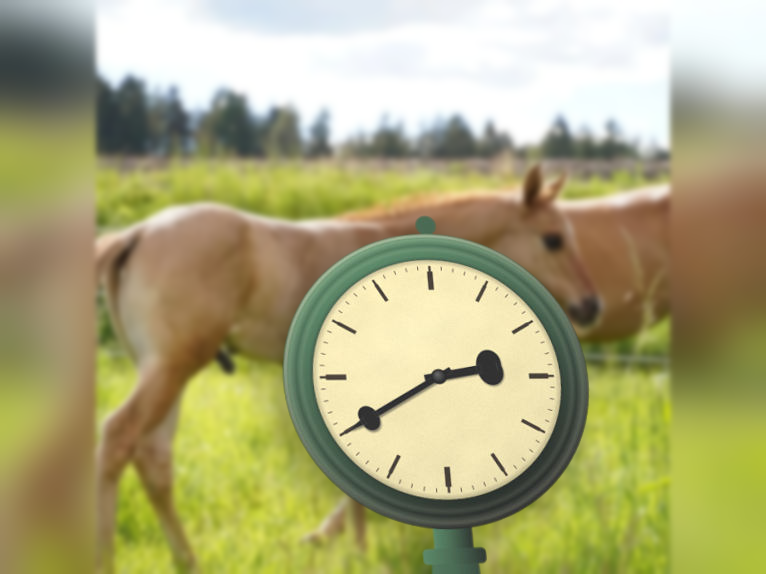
2:40
